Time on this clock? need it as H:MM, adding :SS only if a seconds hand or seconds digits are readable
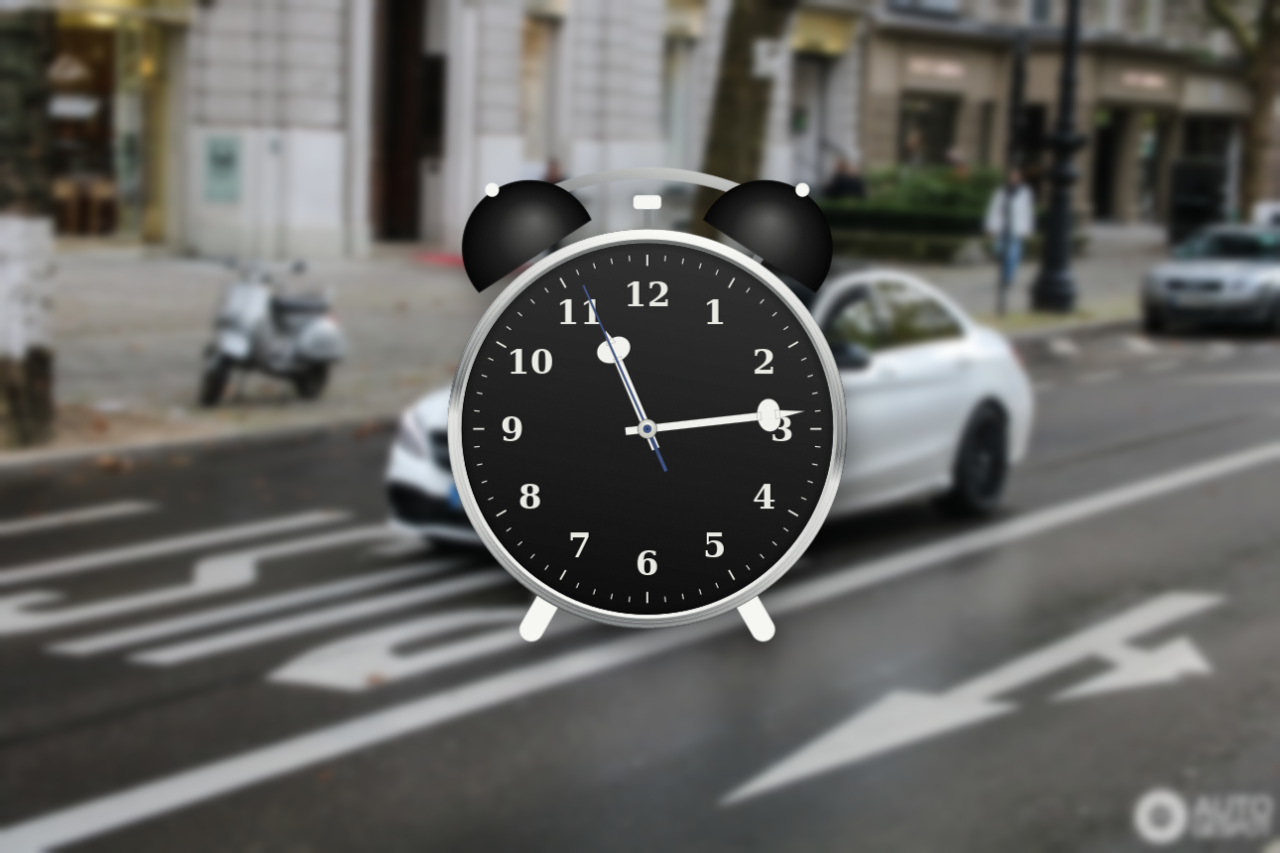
11:13:56
